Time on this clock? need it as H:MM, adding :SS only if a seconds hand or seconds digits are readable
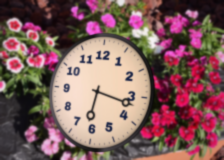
6:17
